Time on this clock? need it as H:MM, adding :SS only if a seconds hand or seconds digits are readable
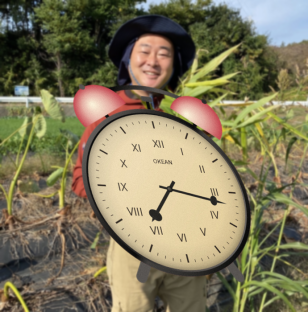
7:17
